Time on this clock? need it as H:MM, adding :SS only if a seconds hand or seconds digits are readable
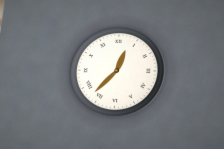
12:37
